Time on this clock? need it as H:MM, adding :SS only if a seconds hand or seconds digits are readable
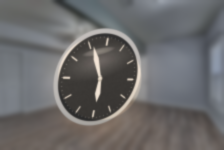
5:56
